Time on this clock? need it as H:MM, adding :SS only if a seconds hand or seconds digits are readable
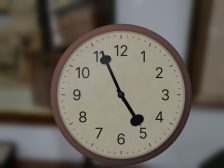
4:56
